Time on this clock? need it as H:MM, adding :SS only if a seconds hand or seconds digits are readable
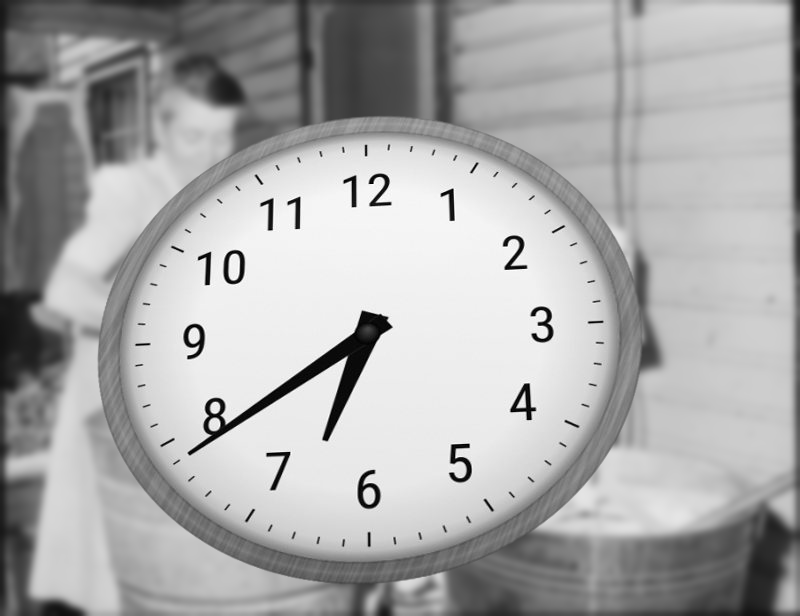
6:39
